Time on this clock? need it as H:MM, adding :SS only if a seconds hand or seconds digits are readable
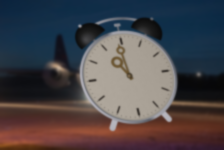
10:59
